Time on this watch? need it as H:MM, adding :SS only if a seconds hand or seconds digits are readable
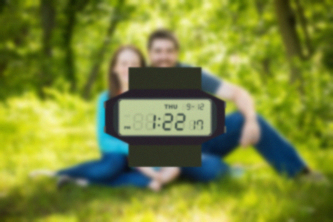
1:22:17
